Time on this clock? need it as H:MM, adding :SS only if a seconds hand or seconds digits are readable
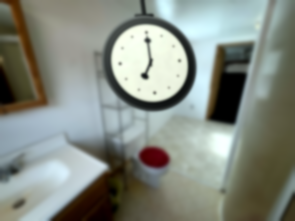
7:00
